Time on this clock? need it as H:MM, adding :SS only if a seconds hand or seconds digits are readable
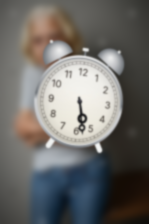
5:28
